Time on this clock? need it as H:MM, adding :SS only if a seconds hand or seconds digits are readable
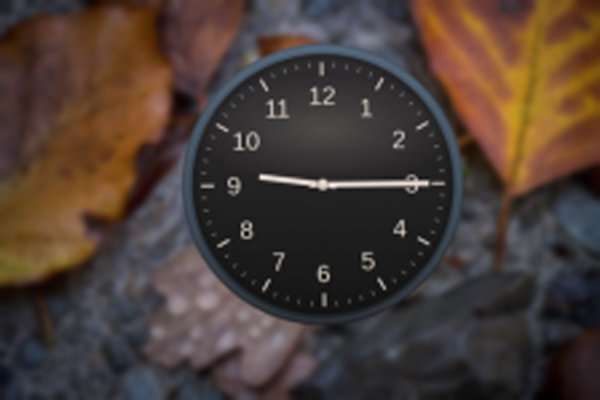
9:15
